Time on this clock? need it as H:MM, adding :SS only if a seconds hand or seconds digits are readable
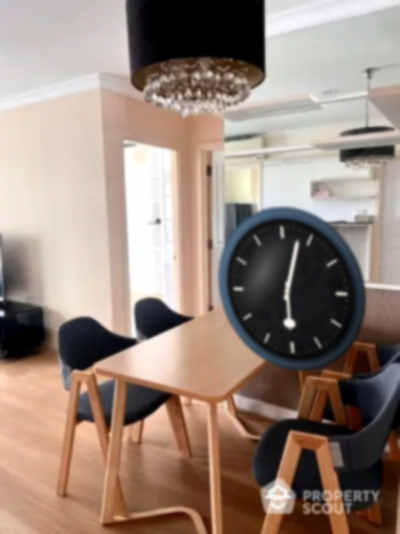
6:03
